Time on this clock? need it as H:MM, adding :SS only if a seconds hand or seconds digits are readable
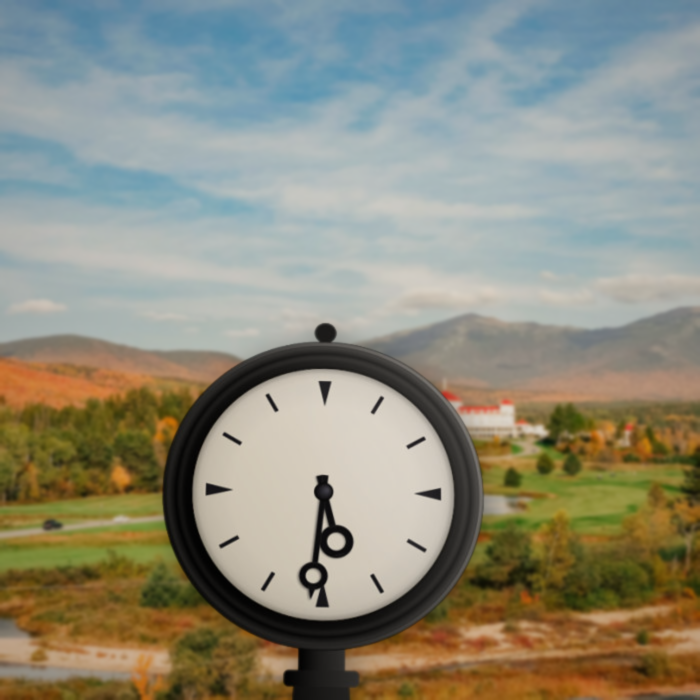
5:31
